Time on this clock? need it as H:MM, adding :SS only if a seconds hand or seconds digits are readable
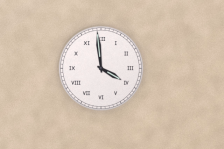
3:59
